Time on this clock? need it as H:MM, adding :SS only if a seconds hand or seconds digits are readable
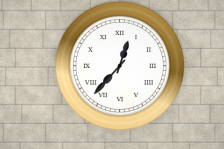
12:37
